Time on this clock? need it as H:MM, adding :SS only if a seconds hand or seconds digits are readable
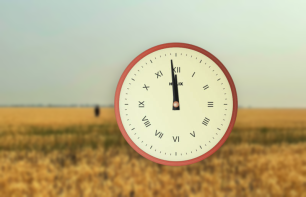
11:59
